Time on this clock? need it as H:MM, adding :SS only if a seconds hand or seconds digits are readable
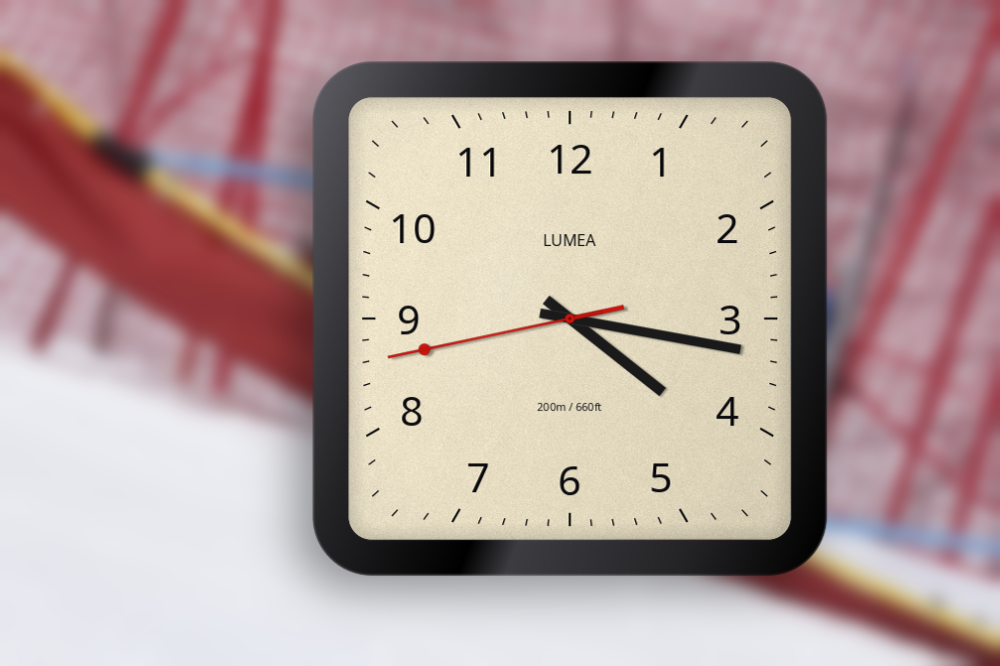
4:16:43
